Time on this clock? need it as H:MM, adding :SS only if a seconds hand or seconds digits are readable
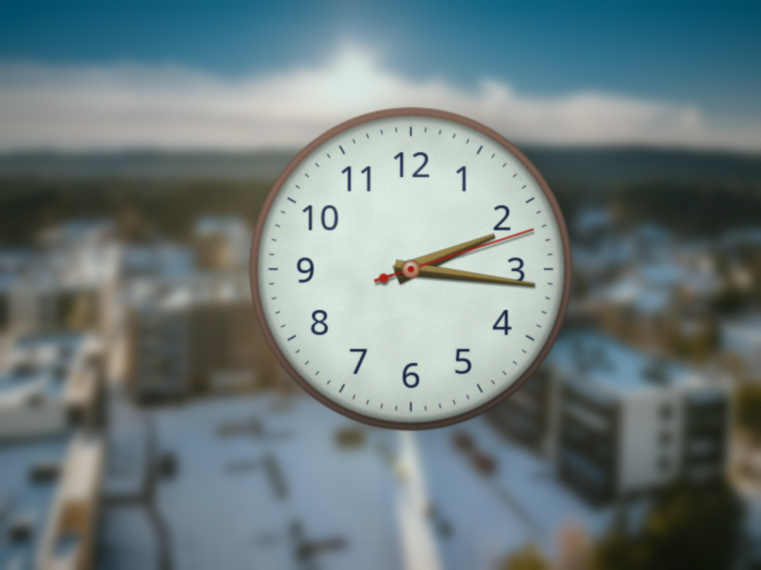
2:16:12
